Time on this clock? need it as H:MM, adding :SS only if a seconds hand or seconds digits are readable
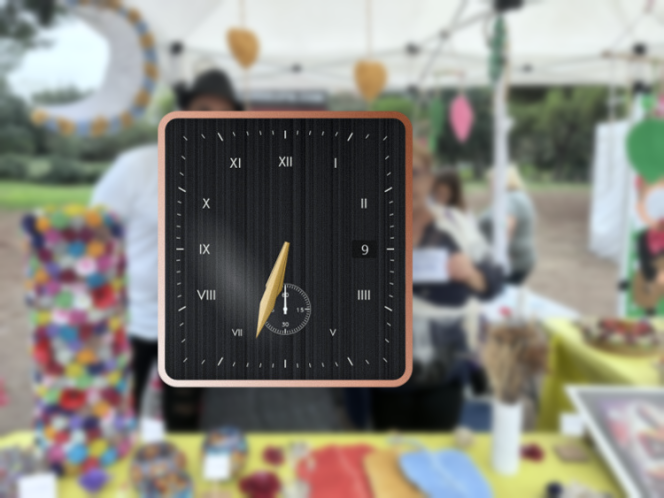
6:33
